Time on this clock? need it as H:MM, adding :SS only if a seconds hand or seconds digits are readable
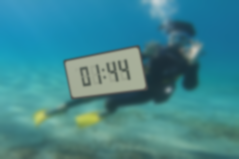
1:44
